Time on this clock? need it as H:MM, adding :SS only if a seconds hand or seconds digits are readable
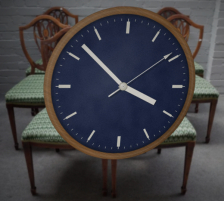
3:52:09
